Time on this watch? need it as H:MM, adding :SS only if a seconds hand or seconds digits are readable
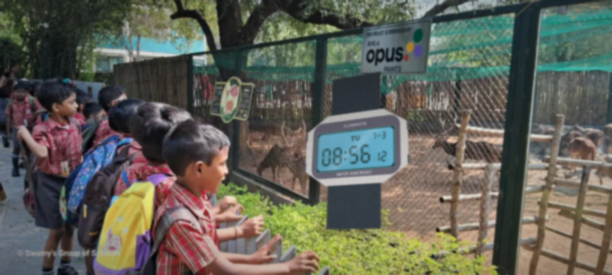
8:56
